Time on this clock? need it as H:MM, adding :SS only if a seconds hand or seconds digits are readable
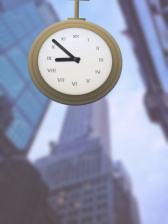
8:52
